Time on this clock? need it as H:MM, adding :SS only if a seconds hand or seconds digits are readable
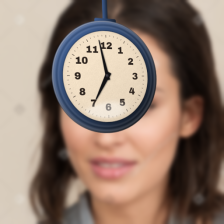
6:58
